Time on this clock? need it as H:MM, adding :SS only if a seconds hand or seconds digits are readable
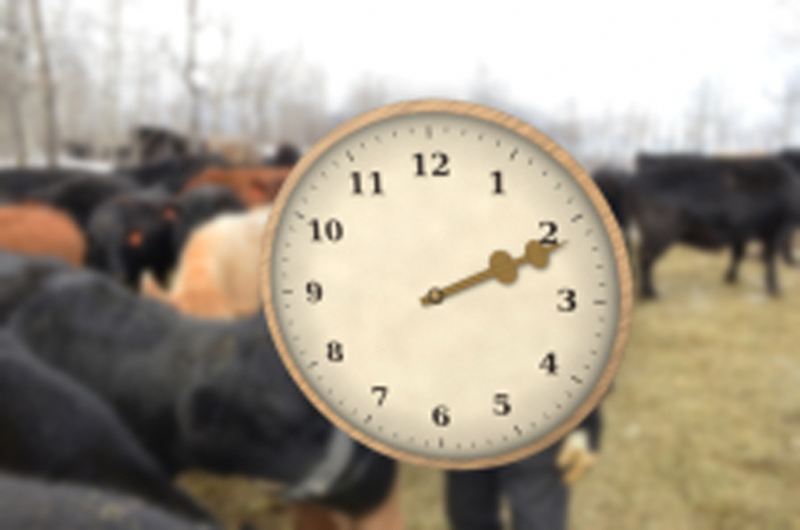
2:11
